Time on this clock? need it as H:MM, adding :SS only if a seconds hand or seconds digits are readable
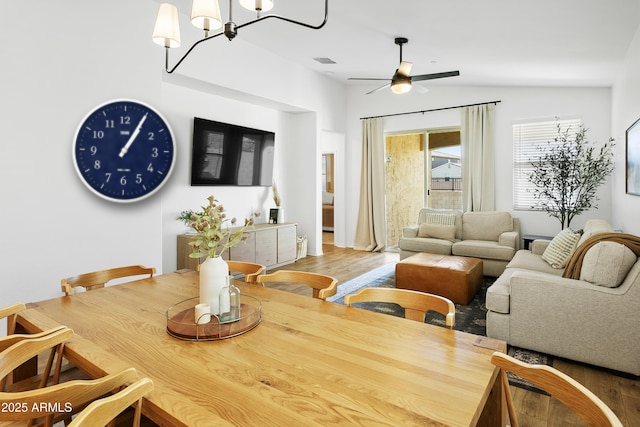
1:05
